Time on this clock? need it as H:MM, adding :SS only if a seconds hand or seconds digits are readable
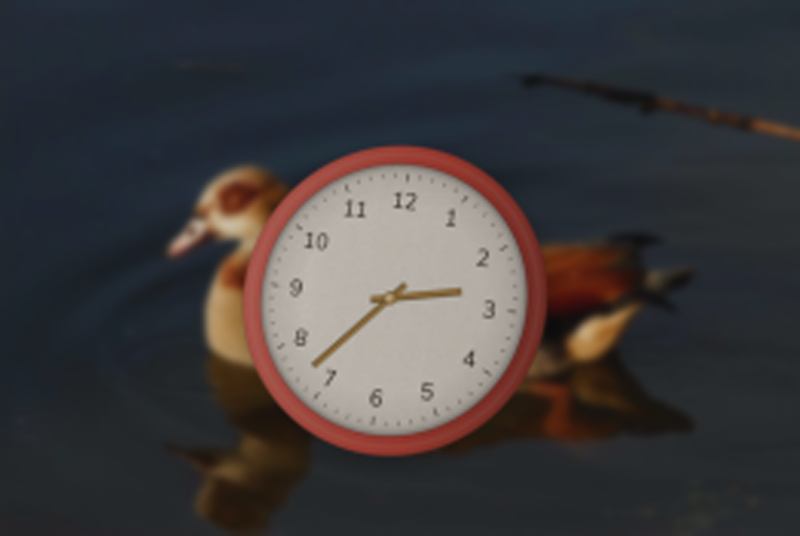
2:37
